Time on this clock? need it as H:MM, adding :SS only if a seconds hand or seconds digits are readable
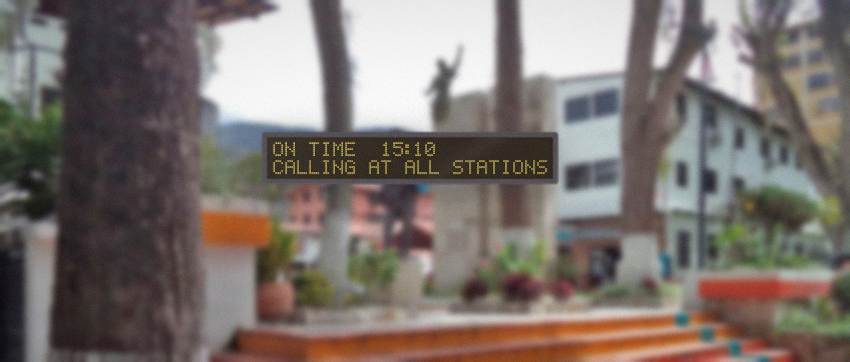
15:10
